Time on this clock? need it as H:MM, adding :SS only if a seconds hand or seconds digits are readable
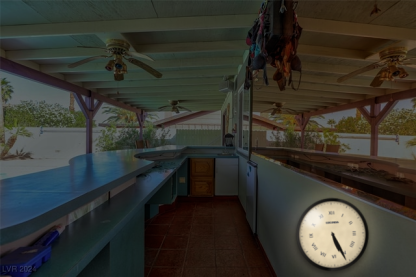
5:26
